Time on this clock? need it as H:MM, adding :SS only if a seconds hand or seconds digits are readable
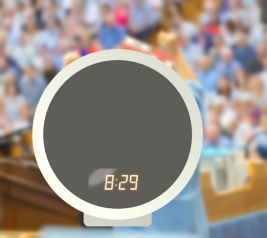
8:29
